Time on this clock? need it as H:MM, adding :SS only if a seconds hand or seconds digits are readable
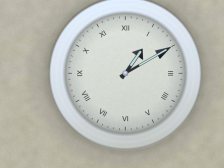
1:10
